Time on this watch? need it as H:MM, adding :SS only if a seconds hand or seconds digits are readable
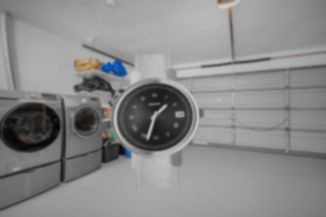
1:33
